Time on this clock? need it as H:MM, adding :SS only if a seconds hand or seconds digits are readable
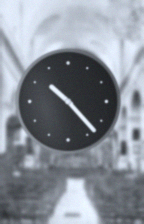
10:23
